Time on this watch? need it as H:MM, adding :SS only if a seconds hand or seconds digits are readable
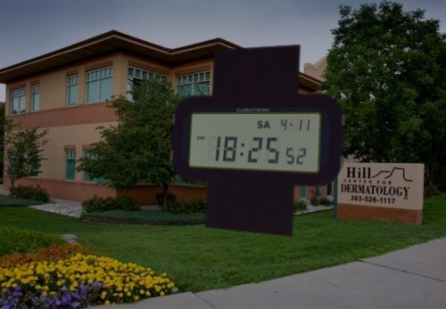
18:25:52
